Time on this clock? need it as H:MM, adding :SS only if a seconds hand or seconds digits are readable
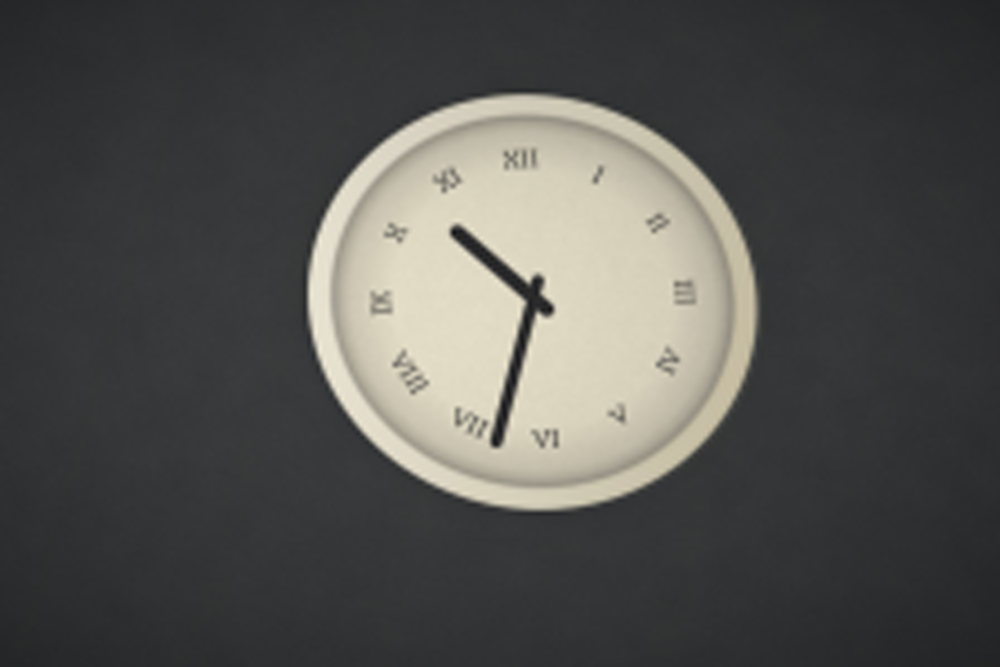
10:33
